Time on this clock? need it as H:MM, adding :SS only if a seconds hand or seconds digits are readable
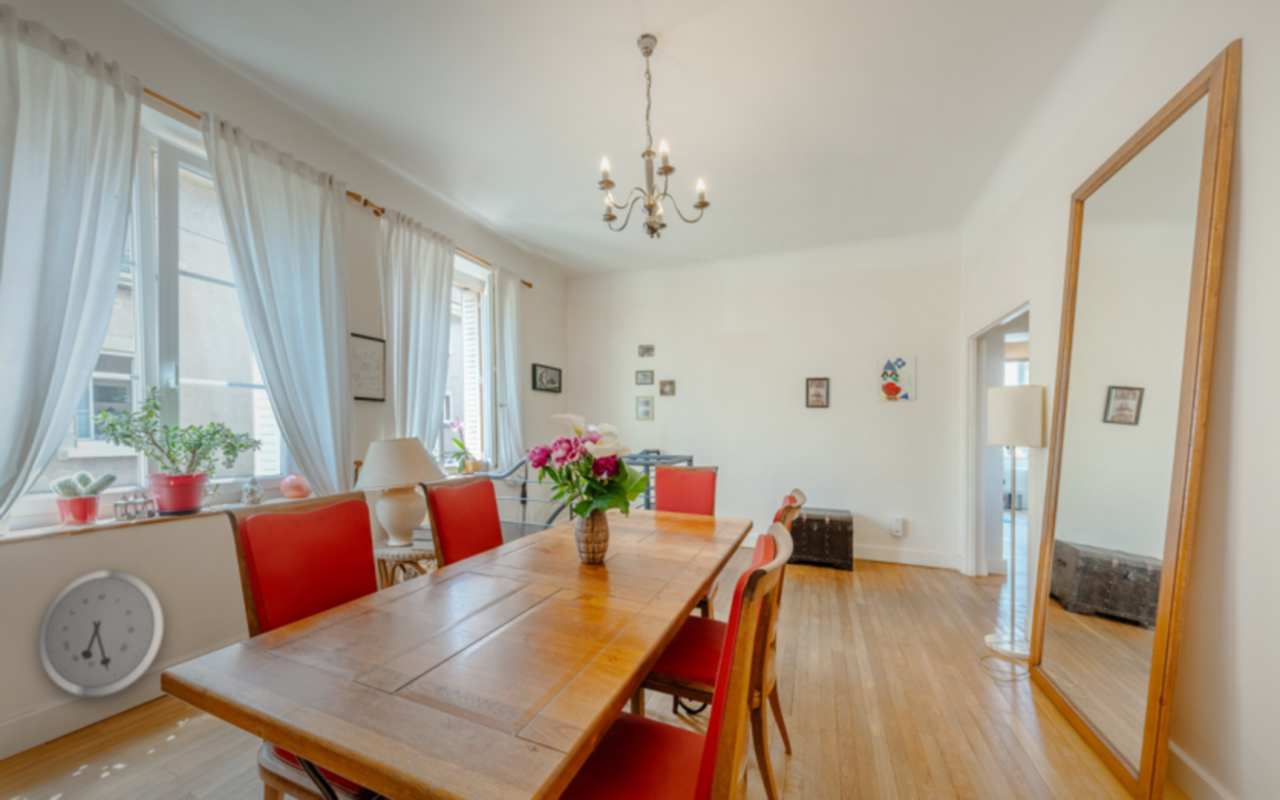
6:26
